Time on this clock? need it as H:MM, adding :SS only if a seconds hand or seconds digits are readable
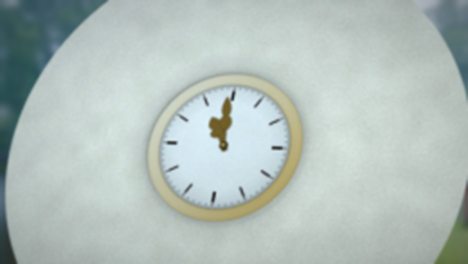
10:59
